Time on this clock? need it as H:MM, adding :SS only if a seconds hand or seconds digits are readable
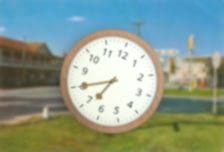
6:40
